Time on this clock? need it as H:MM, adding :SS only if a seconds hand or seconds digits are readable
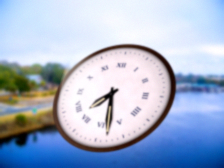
7:28
